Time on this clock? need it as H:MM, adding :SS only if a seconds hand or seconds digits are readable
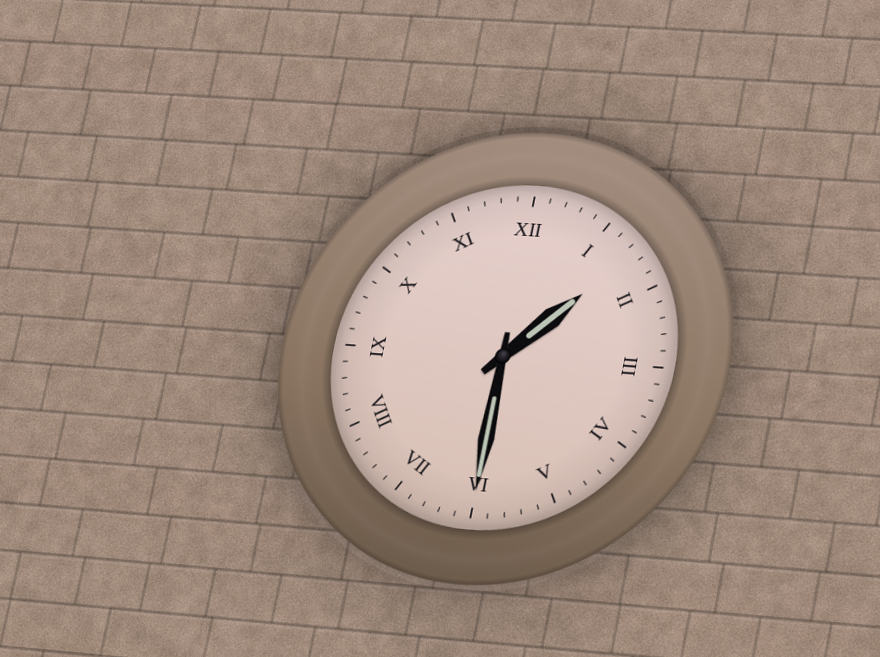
1:30
